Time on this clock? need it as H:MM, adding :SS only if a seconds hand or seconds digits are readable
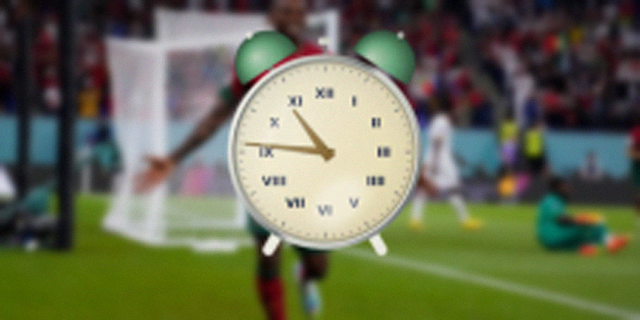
10:46
